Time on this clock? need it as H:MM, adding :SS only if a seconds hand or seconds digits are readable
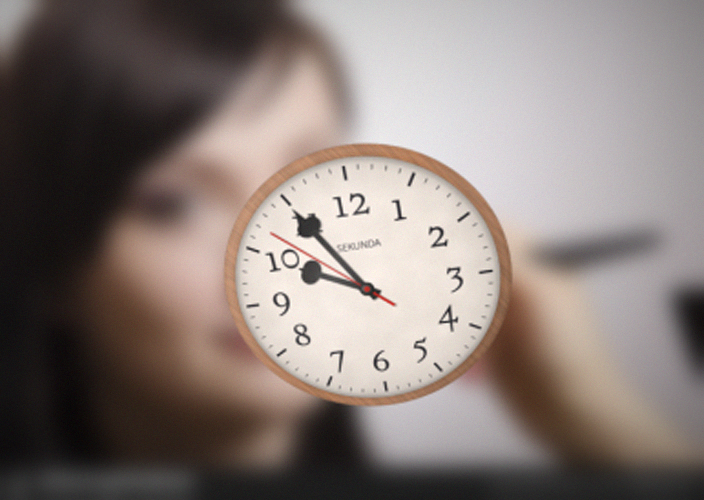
9:54:52
